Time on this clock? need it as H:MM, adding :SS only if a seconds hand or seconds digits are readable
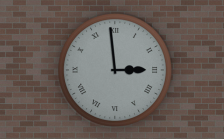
2:59
